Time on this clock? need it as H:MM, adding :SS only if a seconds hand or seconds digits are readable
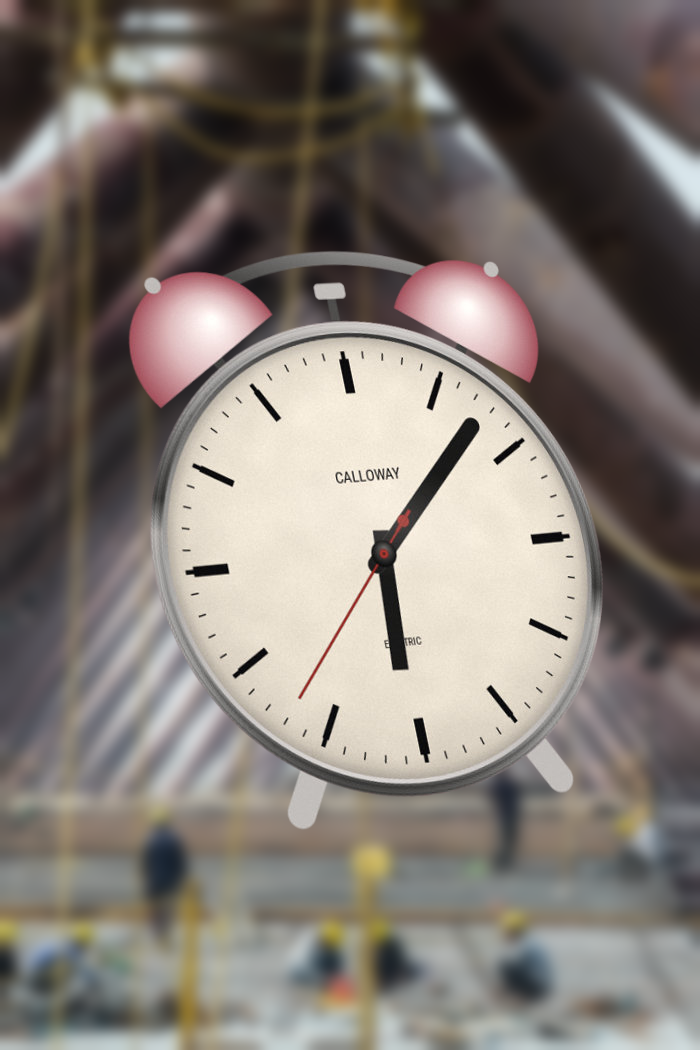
6:07:37
